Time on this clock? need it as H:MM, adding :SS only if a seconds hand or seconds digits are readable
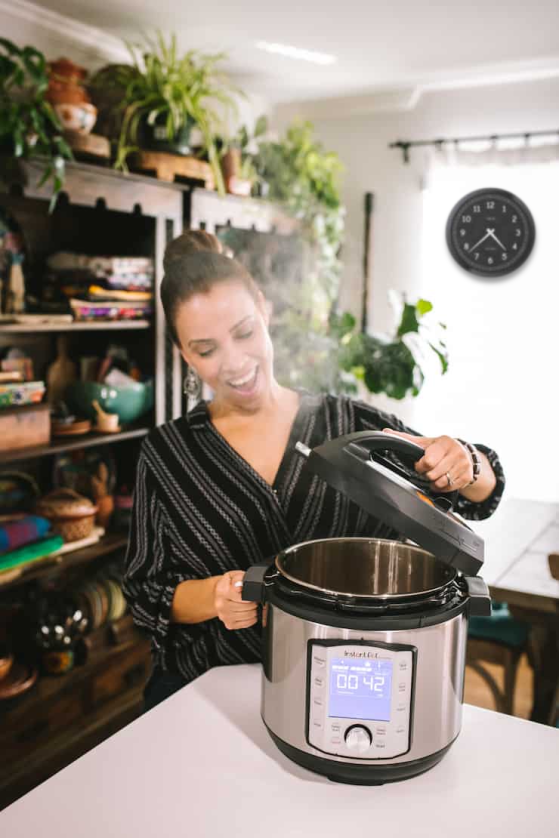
4:38
